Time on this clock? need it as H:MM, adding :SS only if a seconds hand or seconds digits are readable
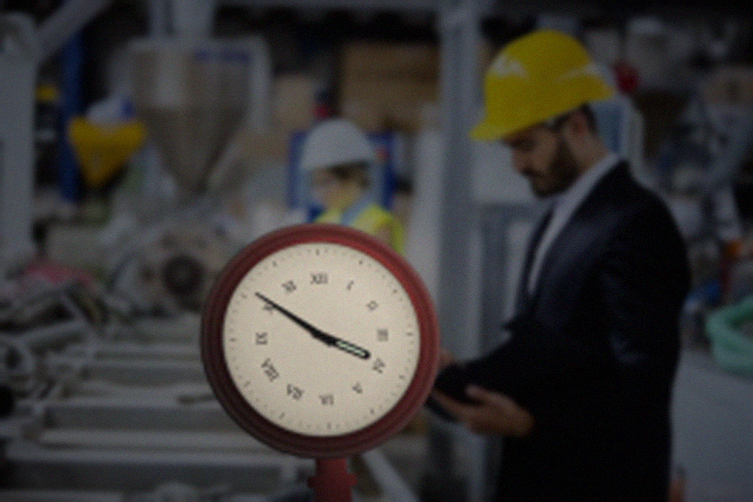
3:51
